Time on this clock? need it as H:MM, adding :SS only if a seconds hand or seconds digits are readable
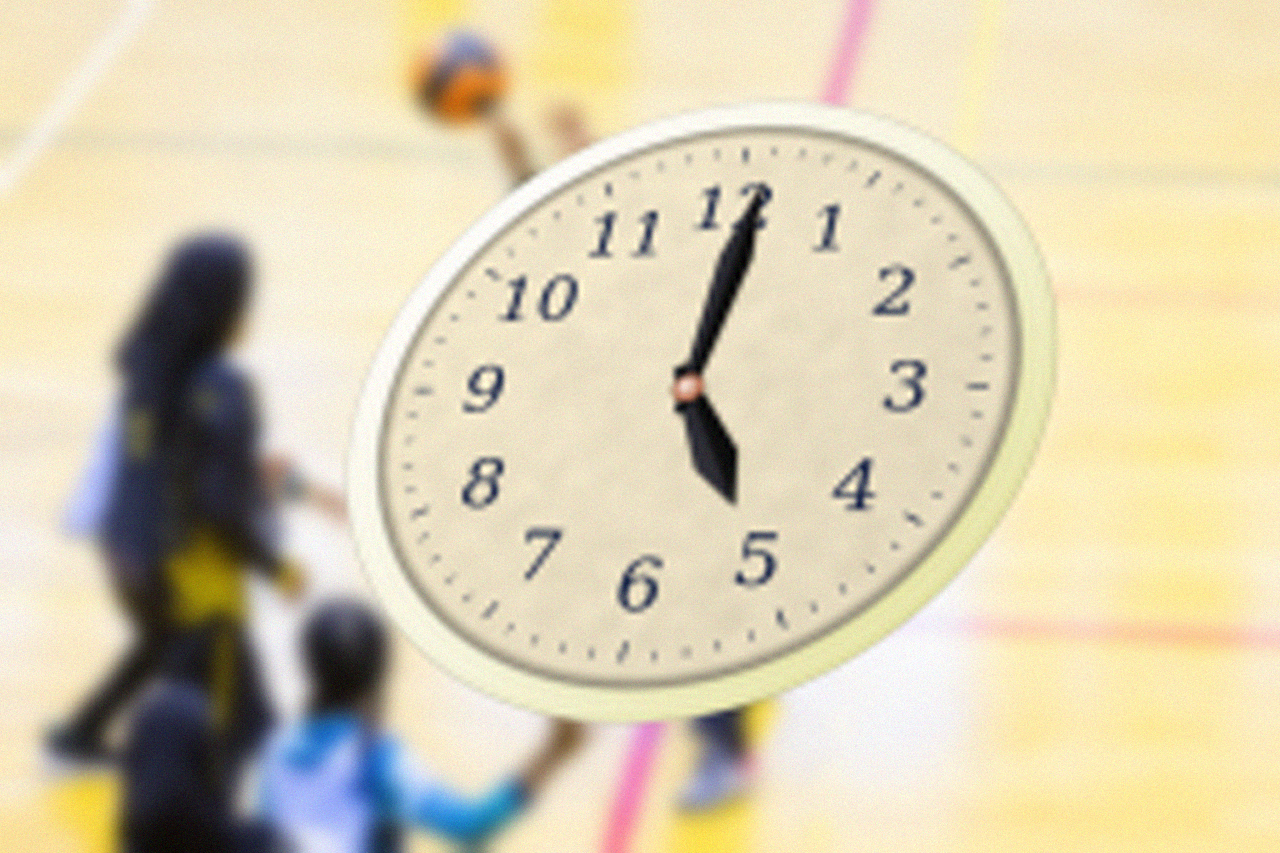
5:01
